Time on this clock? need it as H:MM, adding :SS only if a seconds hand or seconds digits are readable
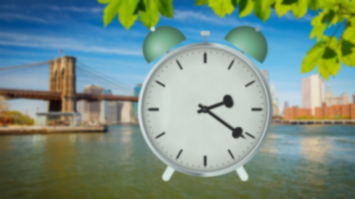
2:21
